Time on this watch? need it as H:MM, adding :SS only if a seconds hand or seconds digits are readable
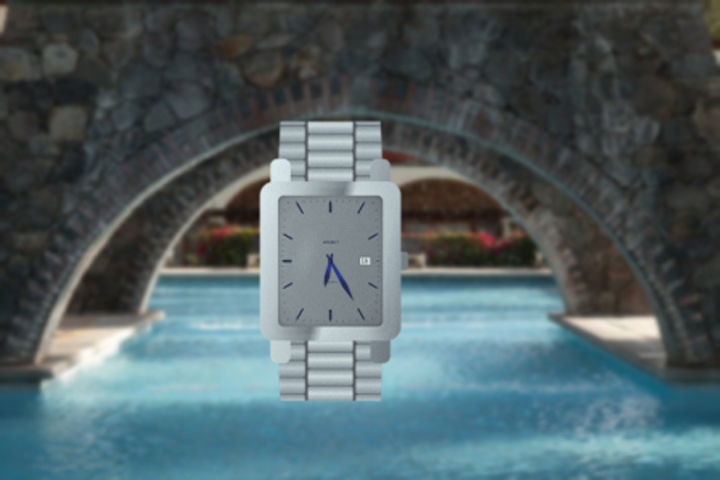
6:25
